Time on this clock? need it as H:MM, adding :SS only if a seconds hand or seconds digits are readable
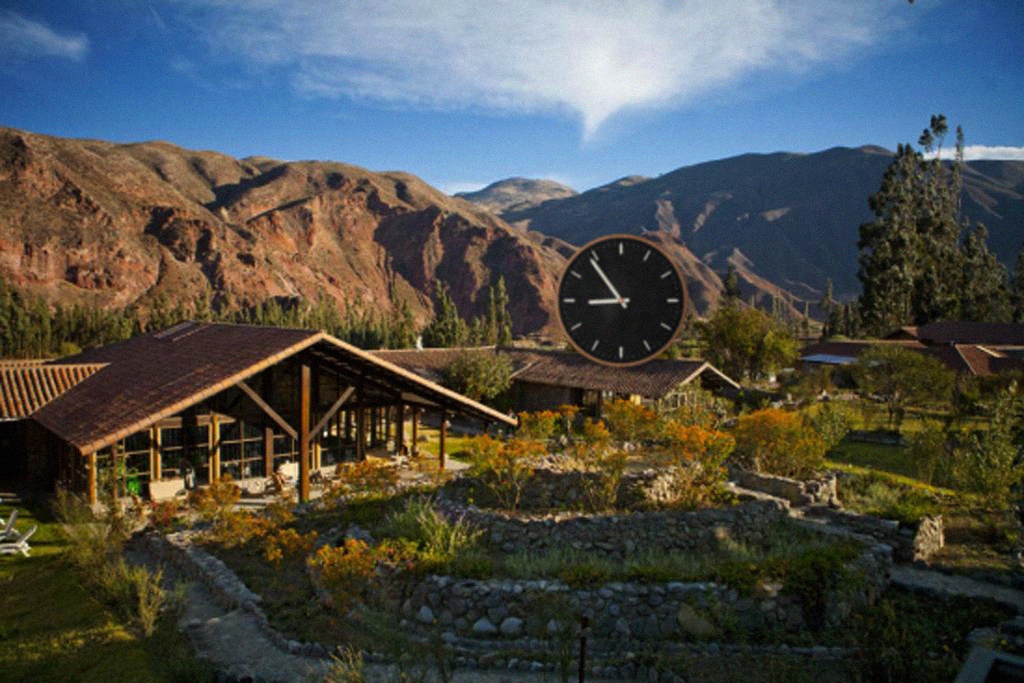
8:54
